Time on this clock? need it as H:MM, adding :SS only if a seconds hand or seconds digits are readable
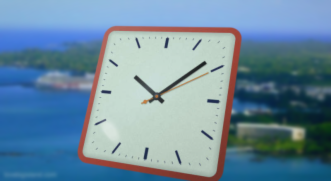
10:08:10
